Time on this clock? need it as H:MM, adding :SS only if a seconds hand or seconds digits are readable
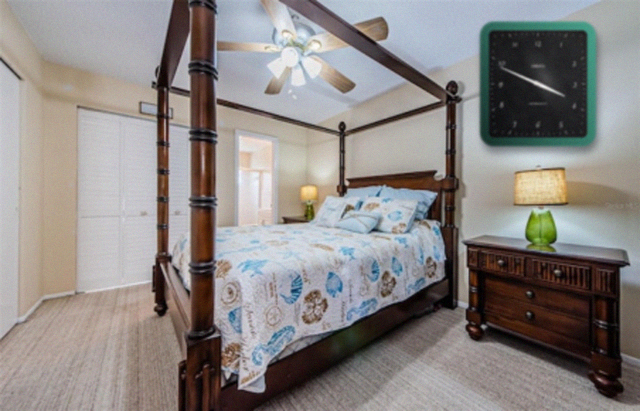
3:49
